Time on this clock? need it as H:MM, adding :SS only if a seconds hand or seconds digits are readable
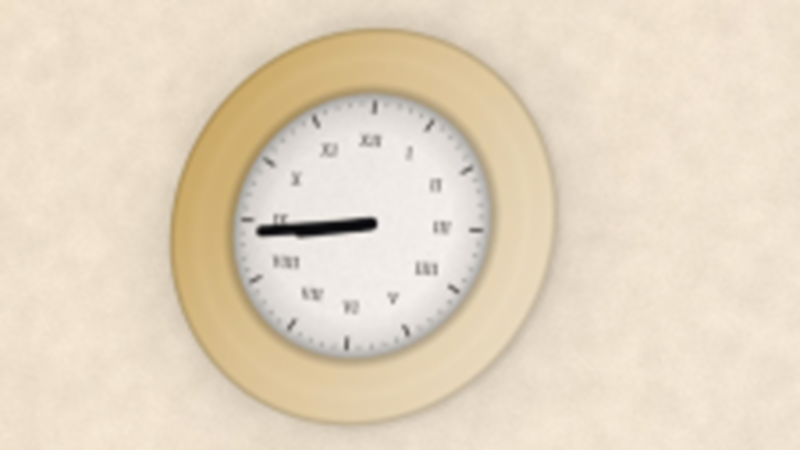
8:44
